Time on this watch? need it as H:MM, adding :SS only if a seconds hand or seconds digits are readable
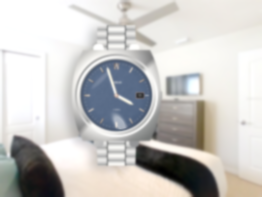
3:57
